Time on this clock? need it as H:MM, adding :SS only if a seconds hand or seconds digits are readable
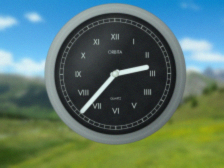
2:37
